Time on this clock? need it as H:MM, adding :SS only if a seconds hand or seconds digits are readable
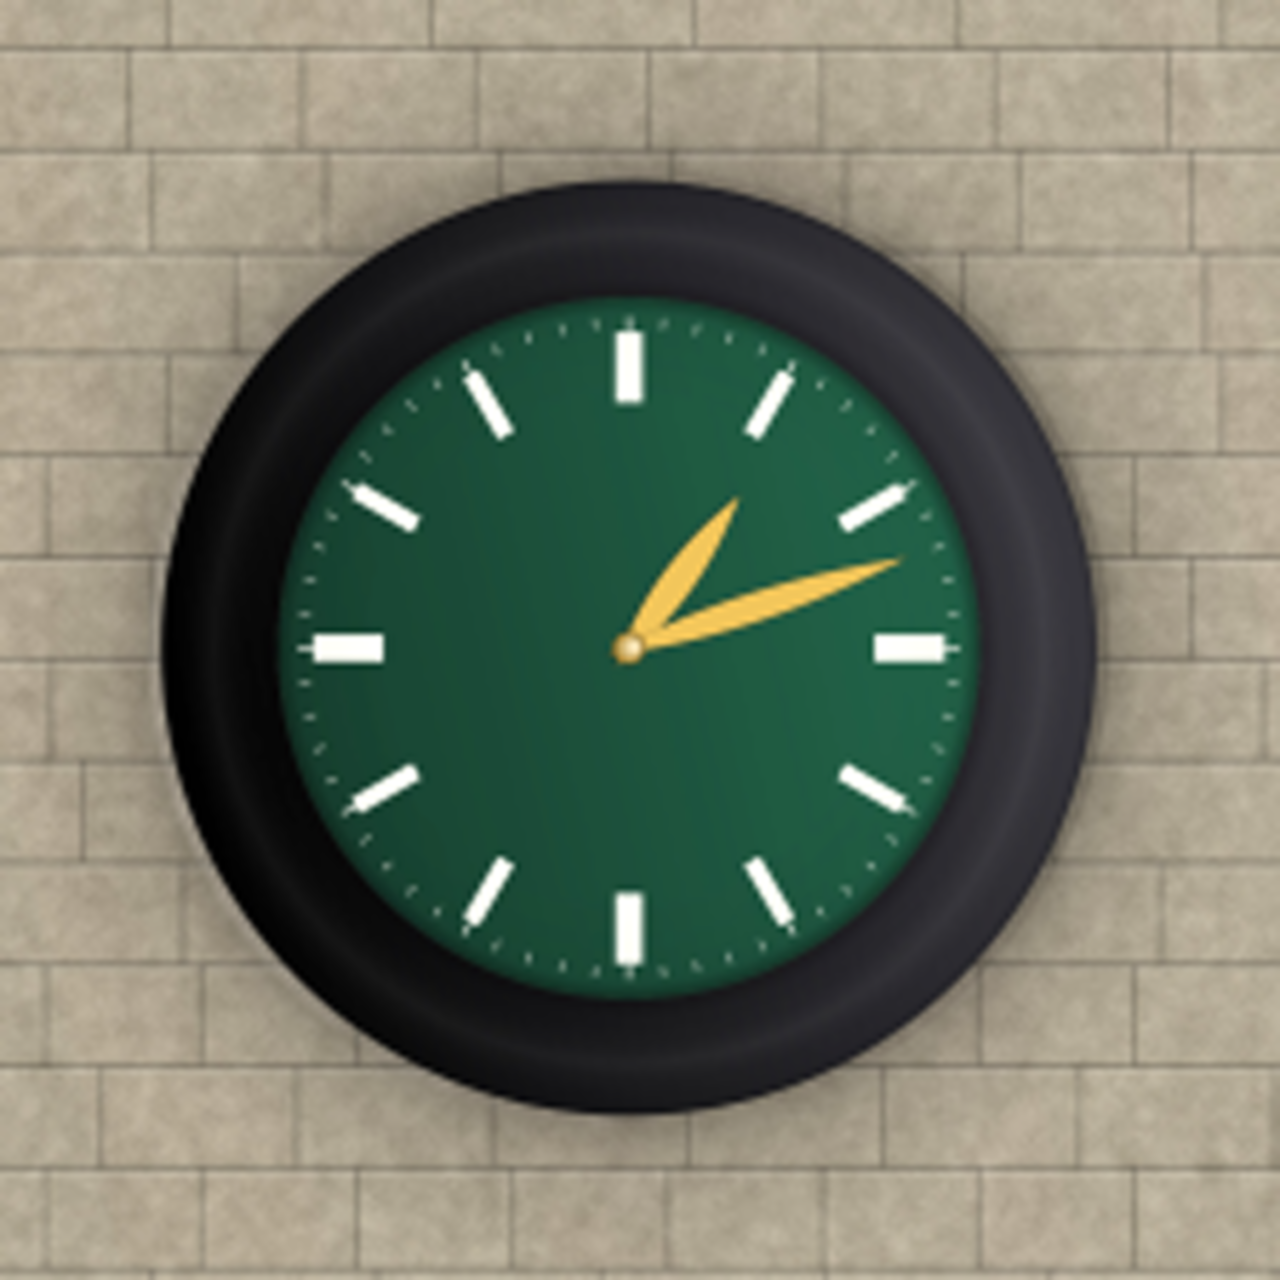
1:12
